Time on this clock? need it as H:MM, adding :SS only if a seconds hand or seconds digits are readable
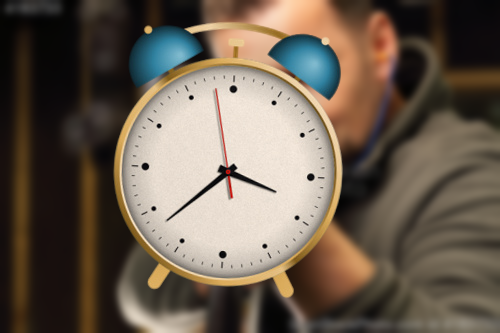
3:37:58
